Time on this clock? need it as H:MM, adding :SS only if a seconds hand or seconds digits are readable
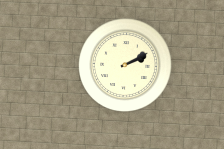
2:10
